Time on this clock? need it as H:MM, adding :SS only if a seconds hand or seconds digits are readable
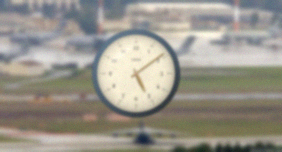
5:09
